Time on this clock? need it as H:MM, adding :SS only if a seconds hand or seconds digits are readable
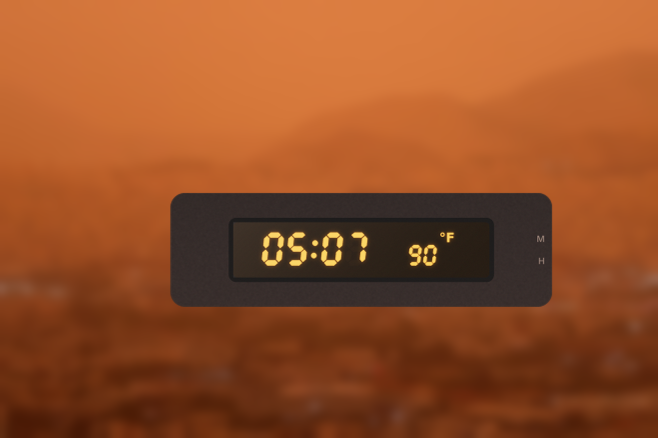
5:07
